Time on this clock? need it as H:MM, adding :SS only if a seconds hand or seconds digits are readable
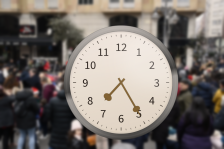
7:25
